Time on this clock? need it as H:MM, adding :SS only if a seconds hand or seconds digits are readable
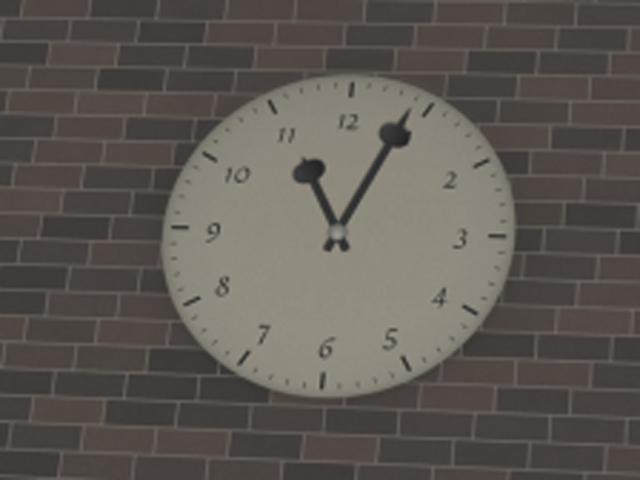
11:04
